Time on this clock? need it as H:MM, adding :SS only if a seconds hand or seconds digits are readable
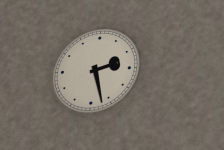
2:27
